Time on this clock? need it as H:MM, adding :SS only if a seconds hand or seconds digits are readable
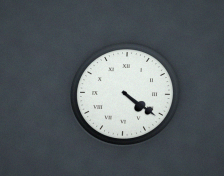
4:21
